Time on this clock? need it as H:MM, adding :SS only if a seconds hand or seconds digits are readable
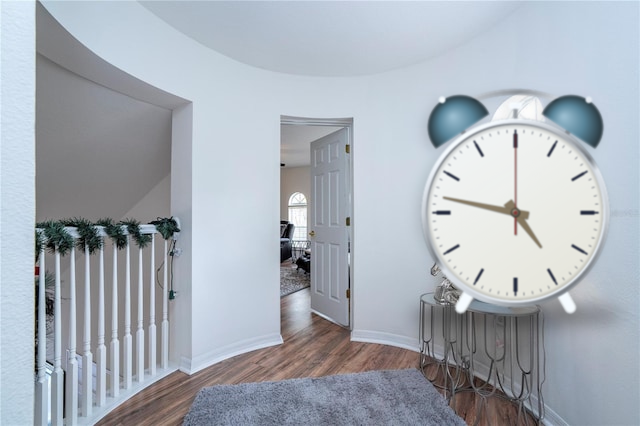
4:47:00
